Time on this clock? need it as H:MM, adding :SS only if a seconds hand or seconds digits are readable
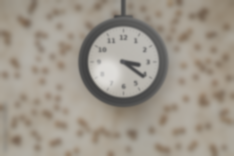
3:21
